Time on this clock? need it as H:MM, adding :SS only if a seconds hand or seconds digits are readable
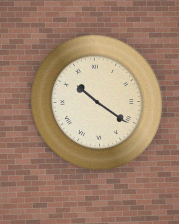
10:21
